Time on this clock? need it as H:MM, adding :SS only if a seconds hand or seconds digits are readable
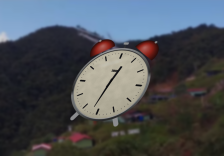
12:32
